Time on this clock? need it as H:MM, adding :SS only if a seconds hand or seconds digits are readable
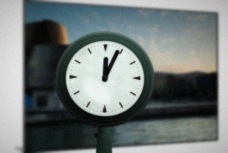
12:04
